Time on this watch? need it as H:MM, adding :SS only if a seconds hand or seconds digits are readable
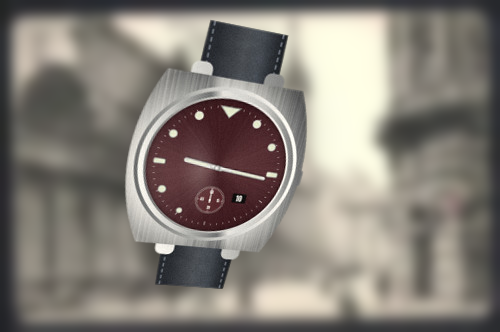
9:16
